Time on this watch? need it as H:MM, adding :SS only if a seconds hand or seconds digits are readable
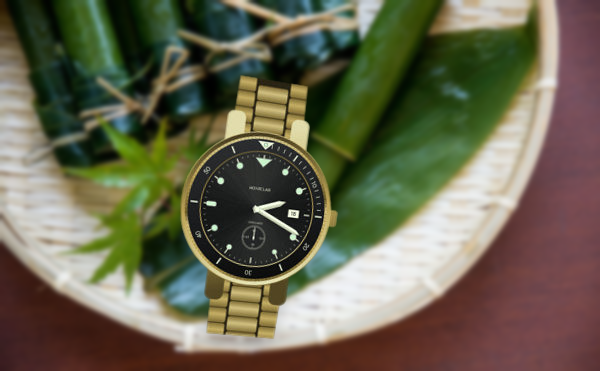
2:19
